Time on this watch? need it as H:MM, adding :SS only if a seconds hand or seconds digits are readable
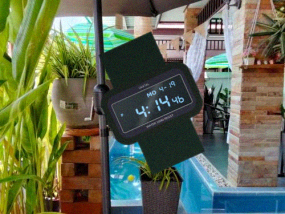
4:14:46
